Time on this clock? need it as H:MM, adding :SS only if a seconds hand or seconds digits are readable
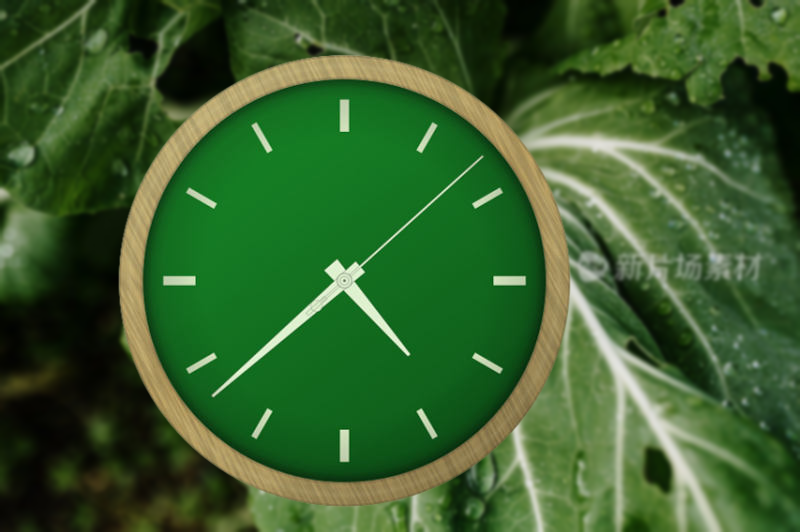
4:38:08
